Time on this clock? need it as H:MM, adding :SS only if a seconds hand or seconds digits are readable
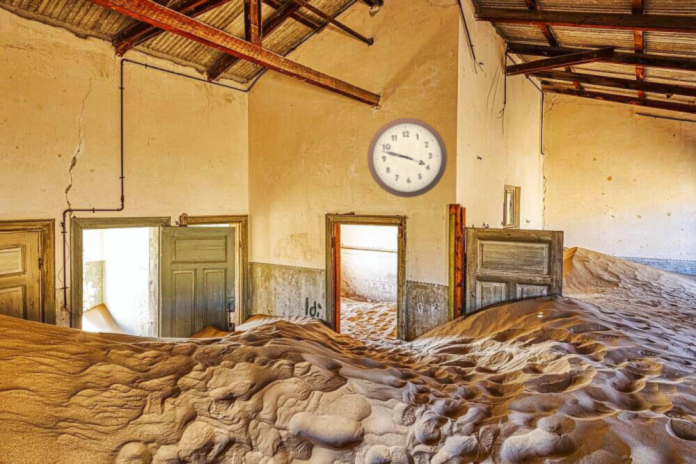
3:48
